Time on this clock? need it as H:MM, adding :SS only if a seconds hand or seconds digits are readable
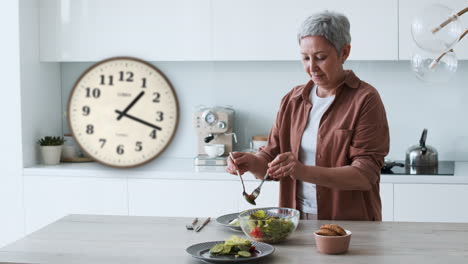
1:18
